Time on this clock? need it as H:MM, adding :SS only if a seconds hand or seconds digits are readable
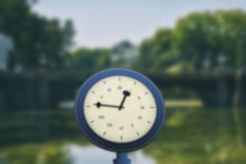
12:46
